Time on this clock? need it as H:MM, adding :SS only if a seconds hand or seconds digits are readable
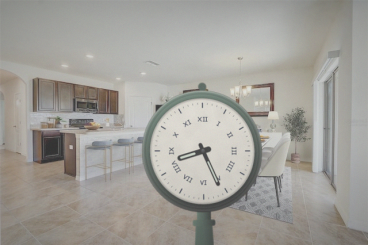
8:26
